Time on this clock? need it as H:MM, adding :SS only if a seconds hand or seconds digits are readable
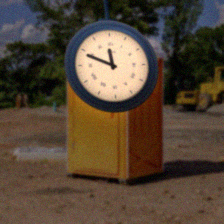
11:49
